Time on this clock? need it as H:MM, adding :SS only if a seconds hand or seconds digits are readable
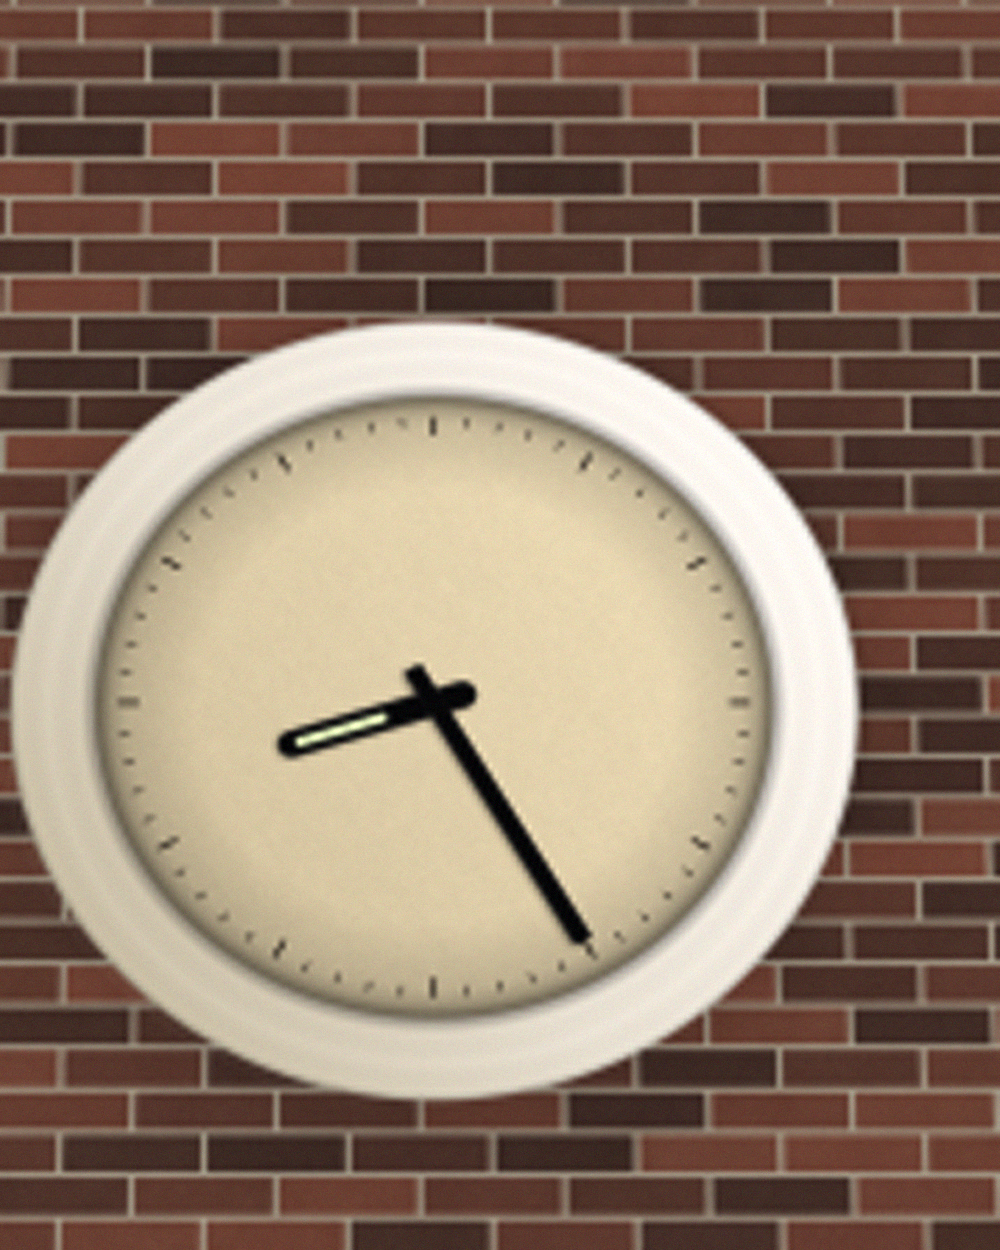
8:25
